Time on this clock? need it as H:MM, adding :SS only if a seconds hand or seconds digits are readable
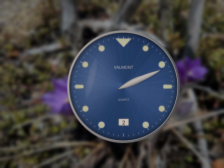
2:11
